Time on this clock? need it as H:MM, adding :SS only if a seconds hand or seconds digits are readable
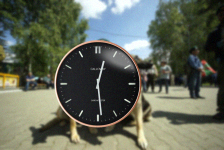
12:29
